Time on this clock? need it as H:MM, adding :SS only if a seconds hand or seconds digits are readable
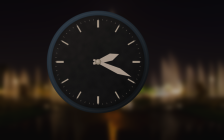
2:19
